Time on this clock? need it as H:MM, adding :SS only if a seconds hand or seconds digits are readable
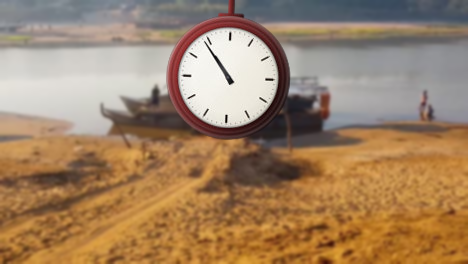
10:54
